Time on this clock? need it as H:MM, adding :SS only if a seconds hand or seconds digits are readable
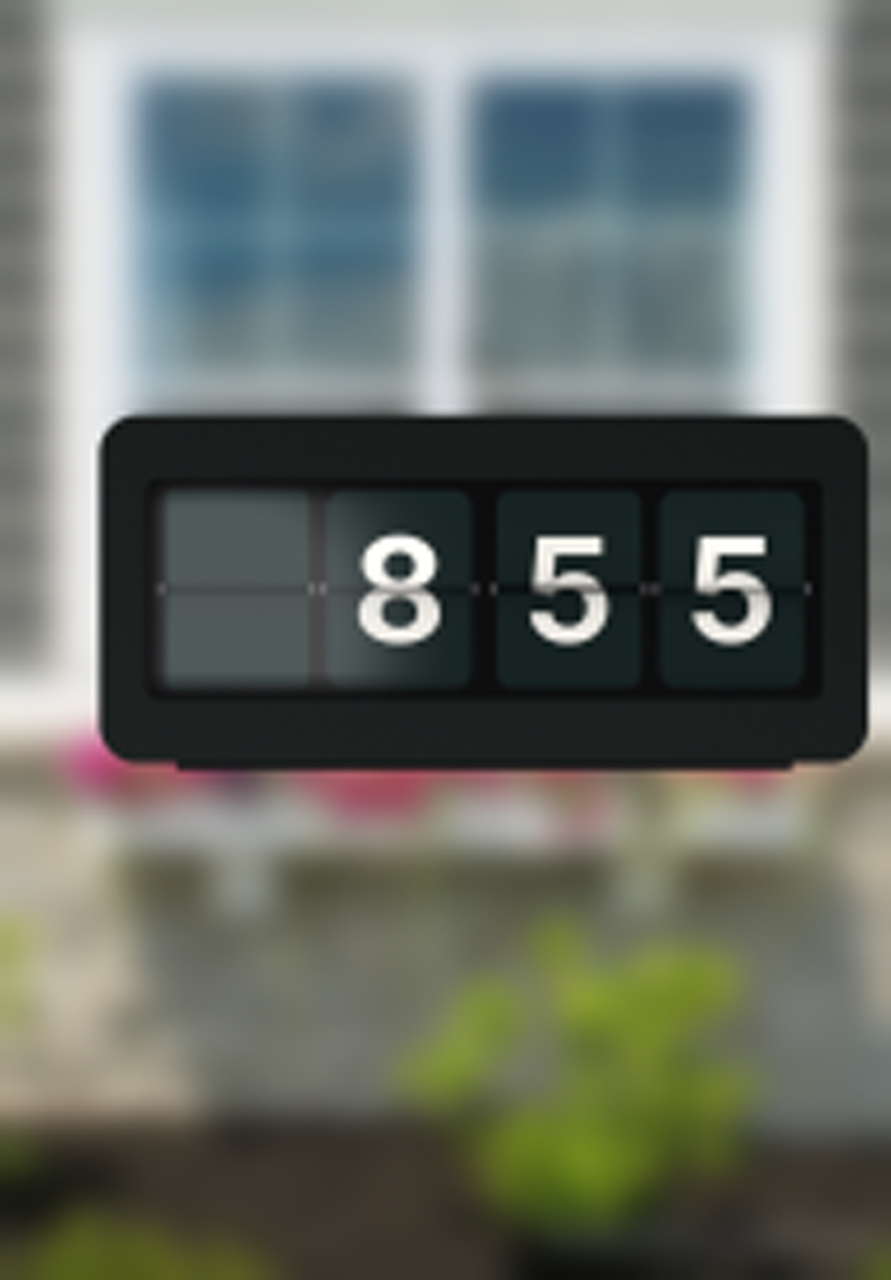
8:55
